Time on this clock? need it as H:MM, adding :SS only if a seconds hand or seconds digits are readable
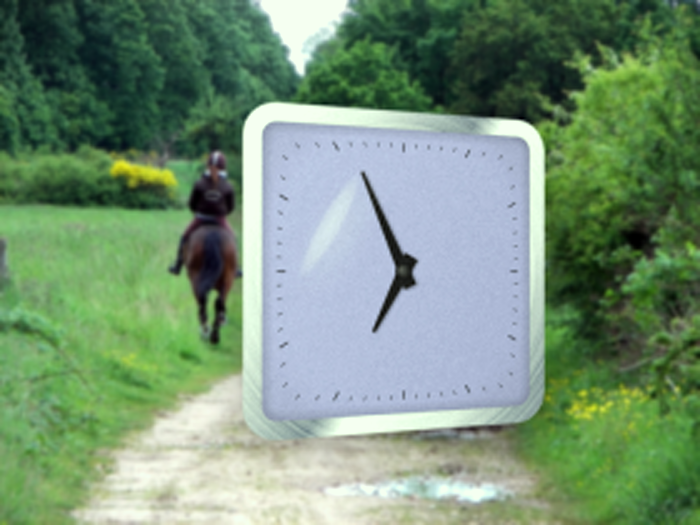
6:56
